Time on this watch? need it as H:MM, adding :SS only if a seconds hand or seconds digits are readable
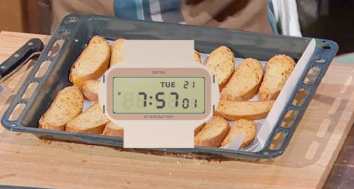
7:57:01
